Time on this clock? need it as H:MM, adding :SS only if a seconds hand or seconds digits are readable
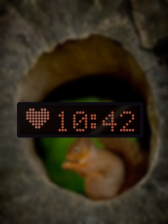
10:42
